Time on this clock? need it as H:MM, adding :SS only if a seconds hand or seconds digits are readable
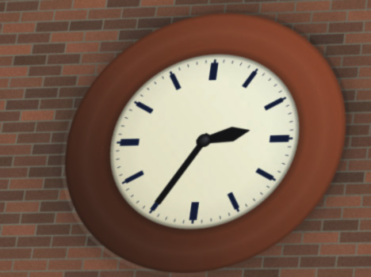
2:35
